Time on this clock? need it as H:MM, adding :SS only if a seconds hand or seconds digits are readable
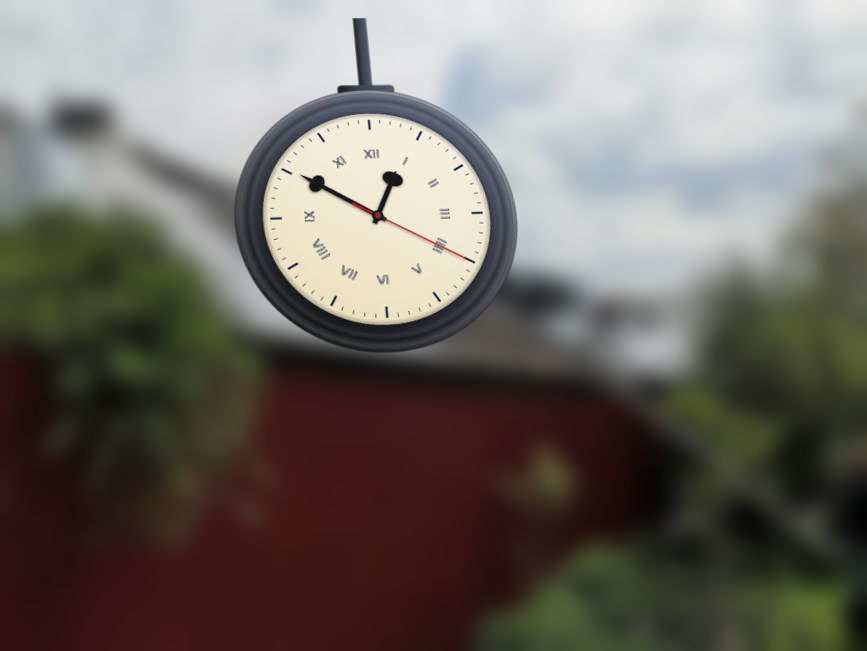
12:50:20
